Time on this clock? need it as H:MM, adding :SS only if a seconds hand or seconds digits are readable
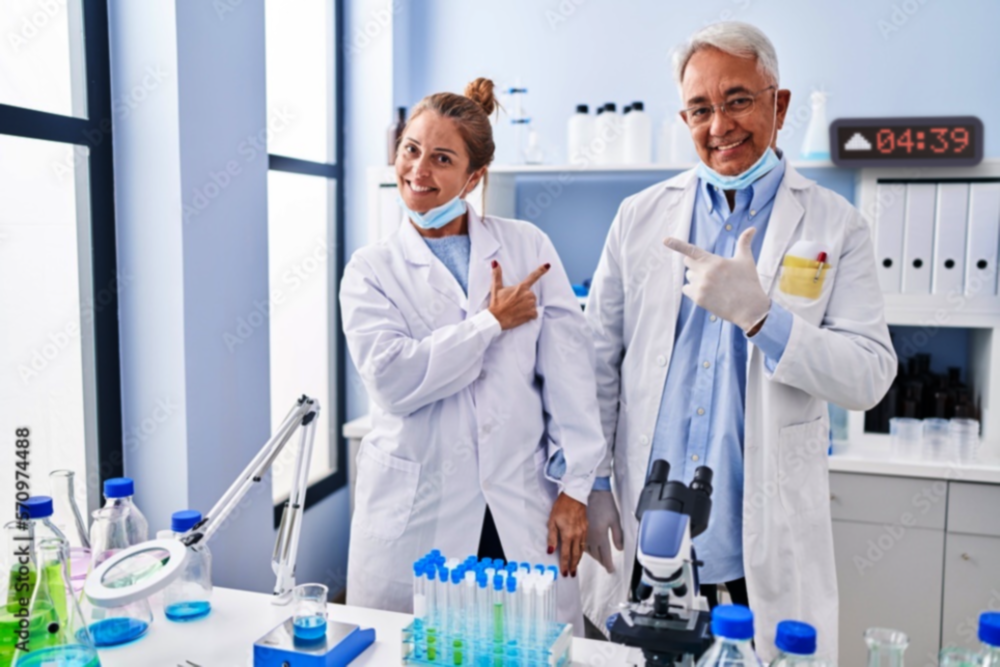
4:39
